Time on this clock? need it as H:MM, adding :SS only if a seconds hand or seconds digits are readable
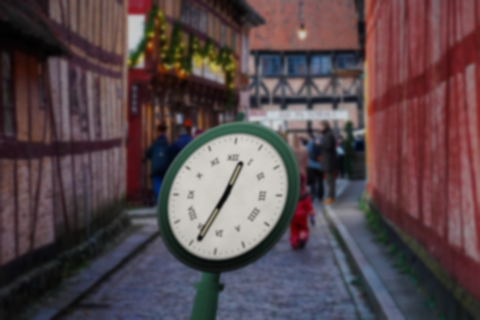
12:34
